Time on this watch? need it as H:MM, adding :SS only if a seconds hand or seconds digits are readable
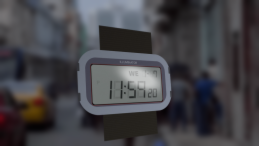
11:59:20
